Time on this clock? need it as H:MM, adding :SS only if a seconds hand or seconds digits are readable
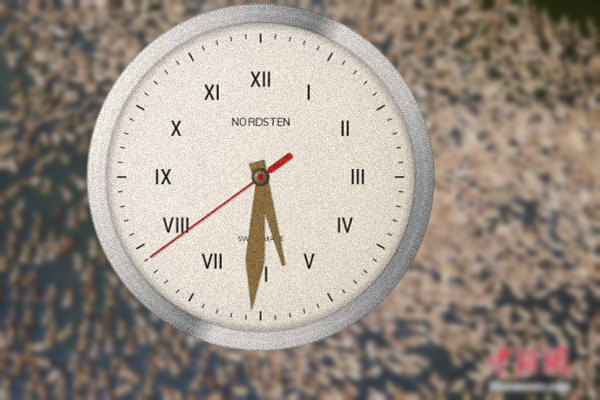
5:30:39
